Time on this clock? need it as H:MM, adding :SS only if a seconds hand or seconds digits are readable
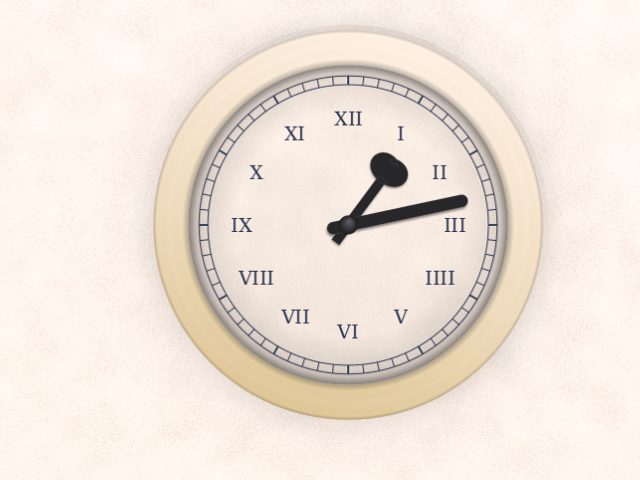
1:13
